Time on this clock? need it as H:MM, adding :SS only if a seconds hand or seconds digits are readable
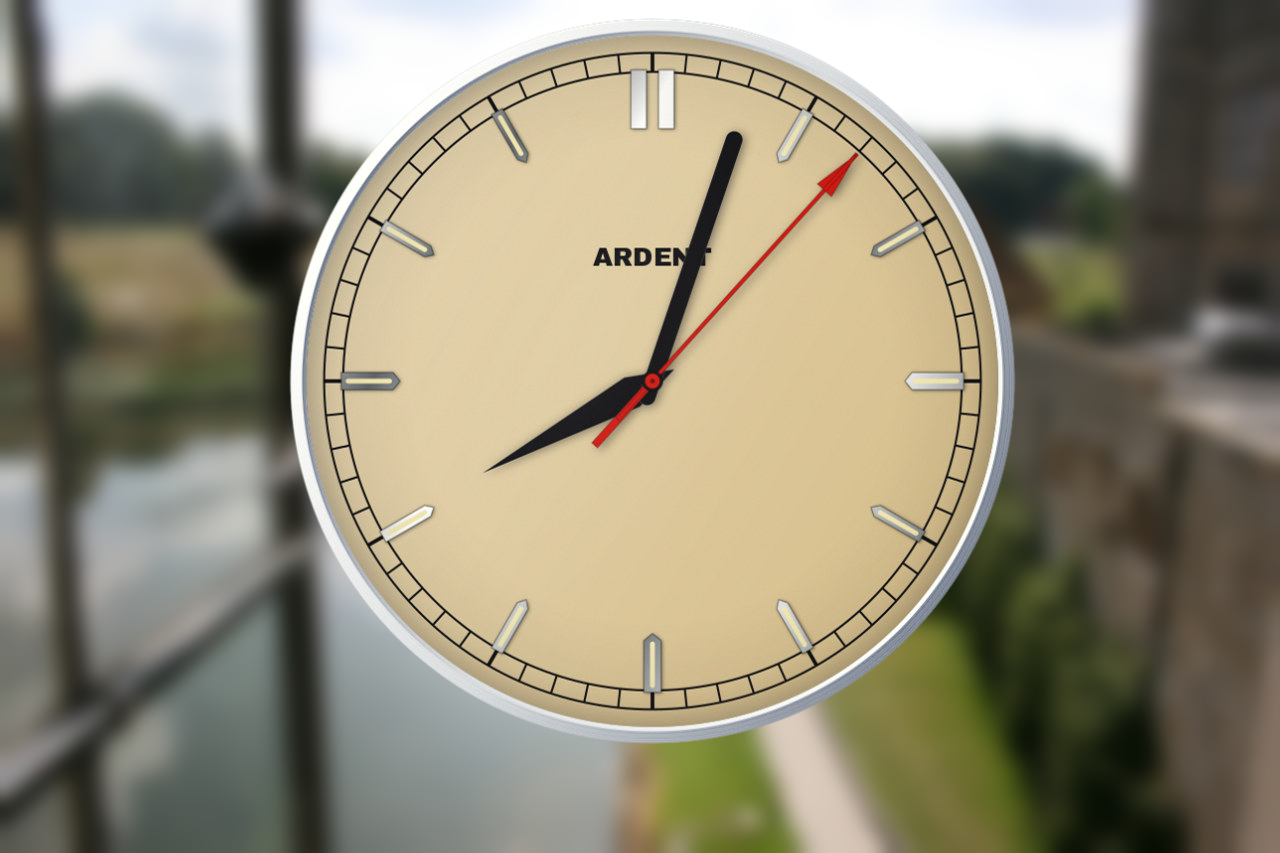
8:03:07
